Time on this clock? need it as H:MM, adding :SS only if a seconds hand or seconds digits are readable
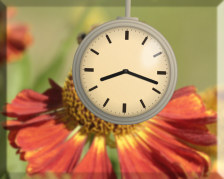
8:18
